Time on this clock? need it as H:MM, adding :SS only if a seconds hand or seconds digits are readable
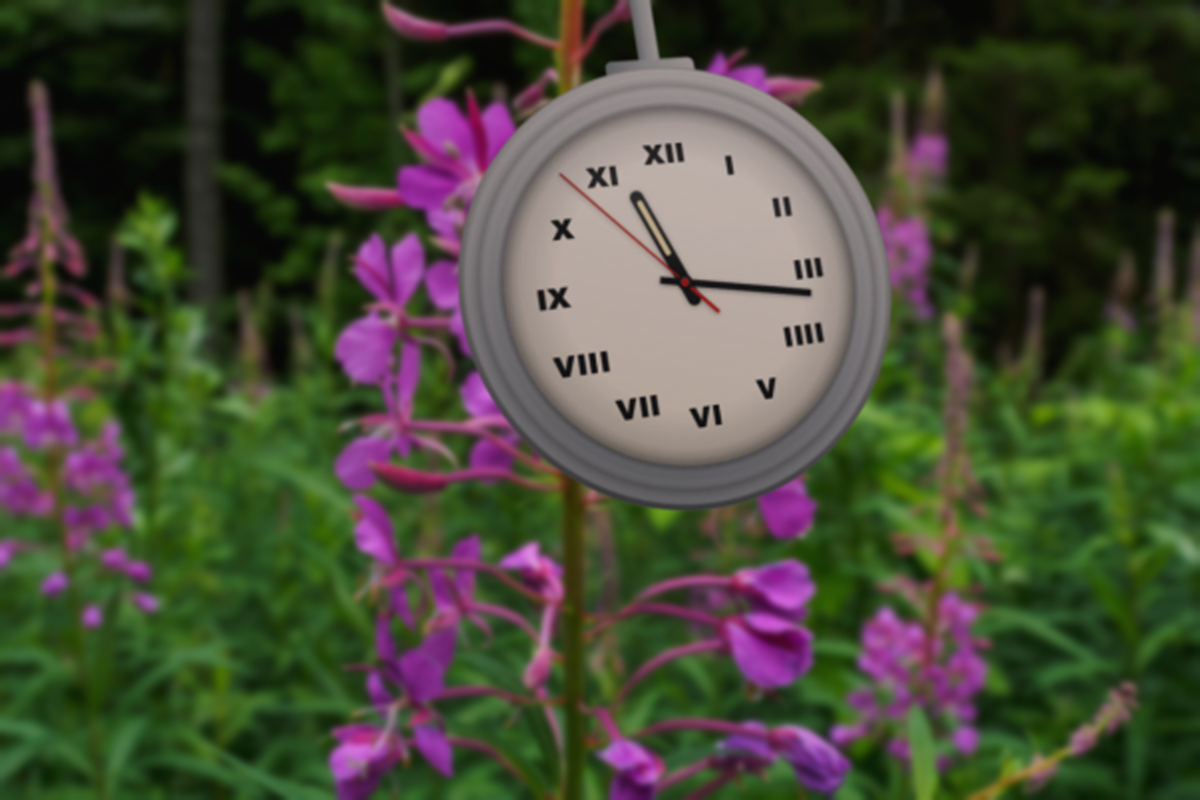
11:16:53
